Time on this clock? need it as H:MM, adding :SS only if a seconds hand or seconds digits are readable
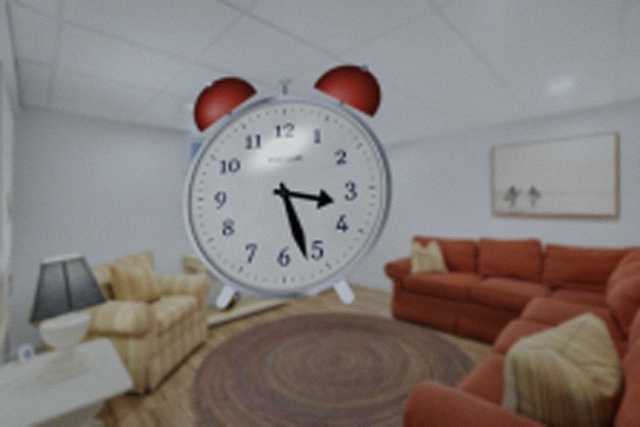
3:27
